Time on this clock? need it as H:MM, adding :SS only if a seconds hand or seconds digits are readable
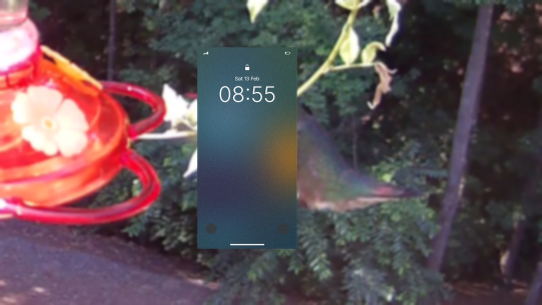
8:55
